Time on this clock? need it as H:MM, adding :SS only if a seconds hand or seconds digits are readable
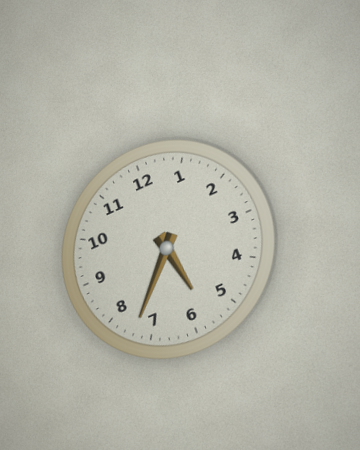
5:37
